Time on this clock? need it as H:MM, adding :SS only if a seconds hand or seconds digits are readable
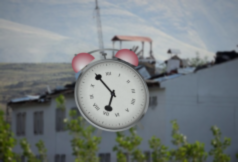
6:55
